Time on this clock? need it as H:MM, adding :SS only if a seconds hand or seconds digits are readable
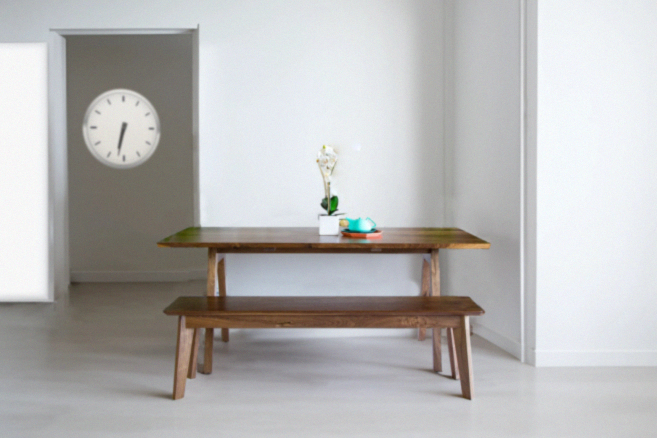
6:32
